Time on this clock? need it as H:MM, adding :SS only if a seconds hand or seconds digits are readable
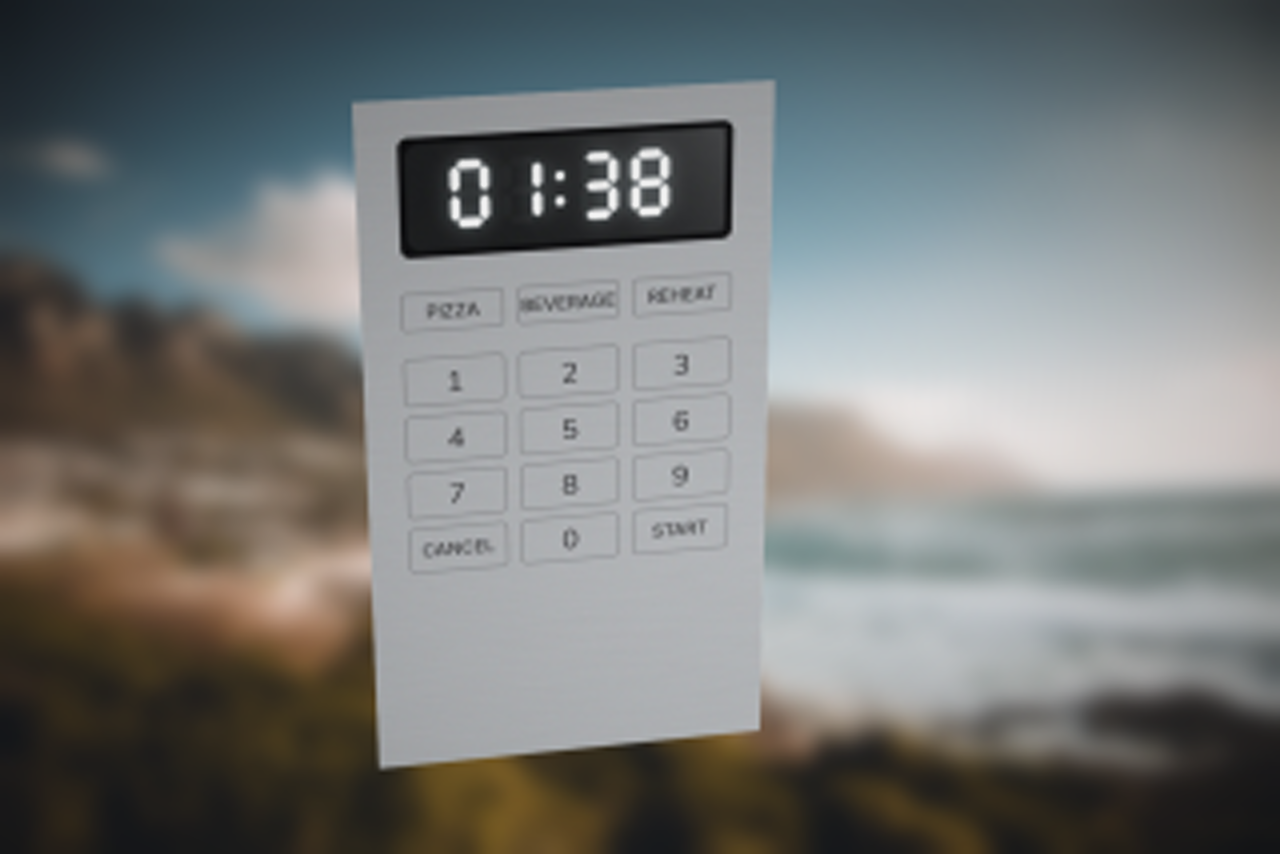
1:38
